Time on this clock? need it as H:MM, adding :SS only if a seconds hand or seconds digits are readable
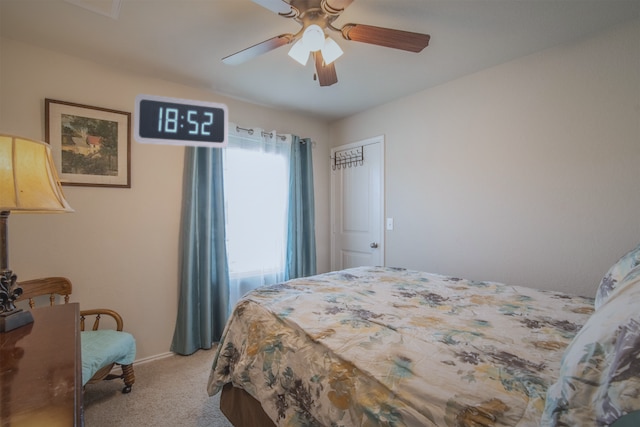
18:52
